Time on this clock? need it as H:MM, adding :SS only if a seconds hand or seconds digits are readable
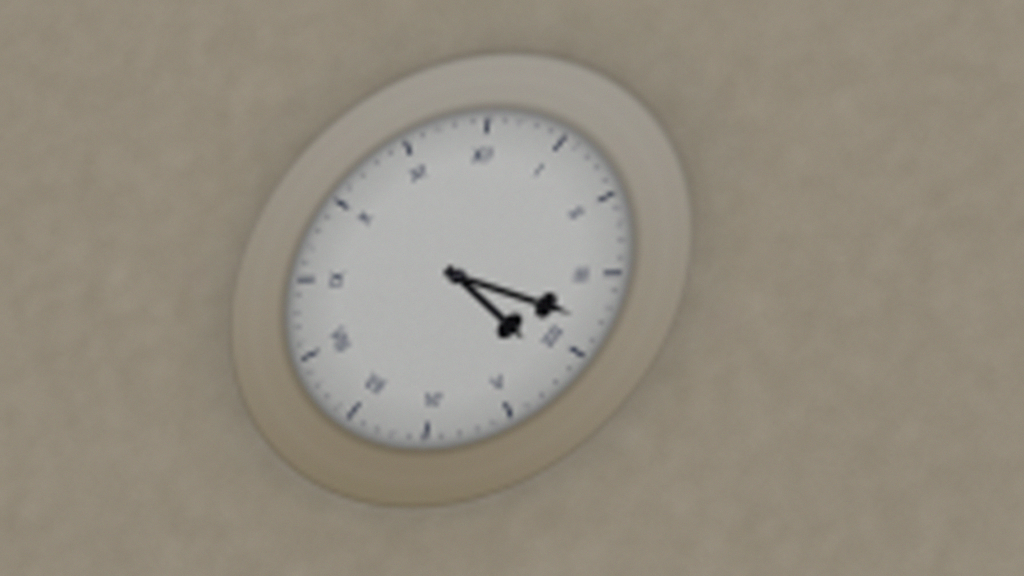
4:18
